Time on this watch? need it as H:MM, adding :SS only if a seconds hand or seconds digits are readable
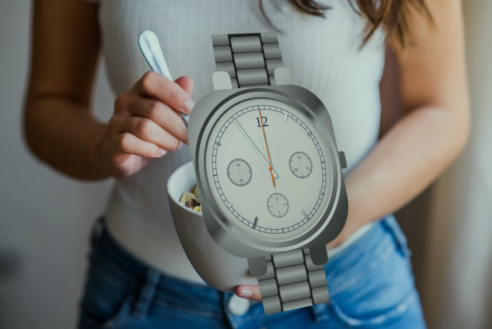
11:55
